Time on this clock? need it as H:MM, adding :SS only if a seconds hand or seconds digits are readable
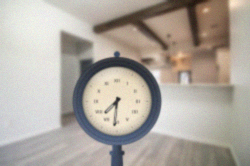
7:31
